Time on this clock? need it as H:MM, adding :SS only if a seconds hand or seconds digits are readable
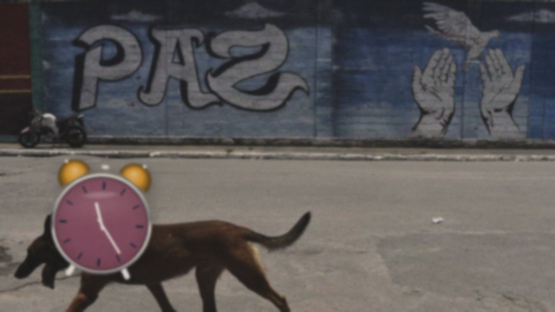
11:24
